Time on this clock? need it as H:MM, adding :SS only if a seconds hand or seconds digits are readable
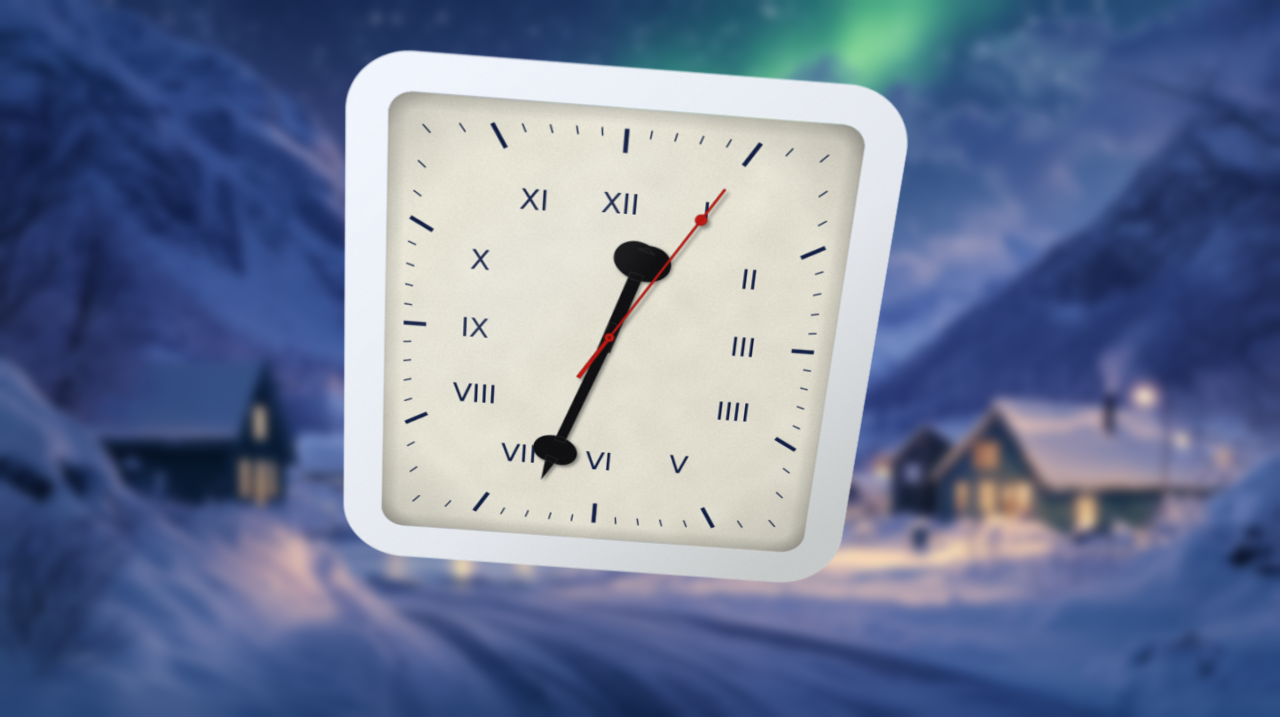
12:33:05
